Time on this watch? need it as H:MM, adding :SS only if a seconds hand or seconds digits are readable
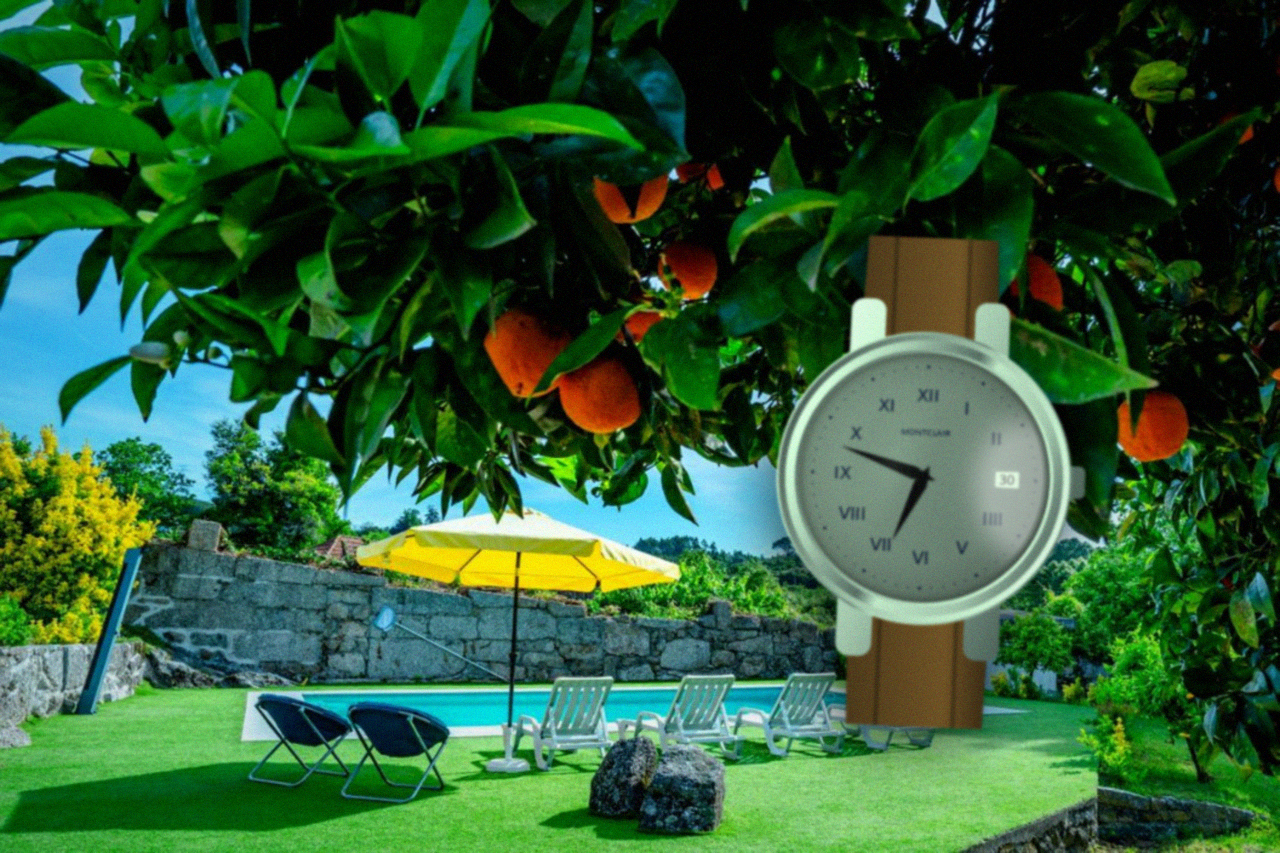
6:48
